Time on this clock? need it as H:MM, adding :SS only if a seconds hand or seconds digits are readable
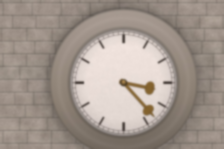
3:23
